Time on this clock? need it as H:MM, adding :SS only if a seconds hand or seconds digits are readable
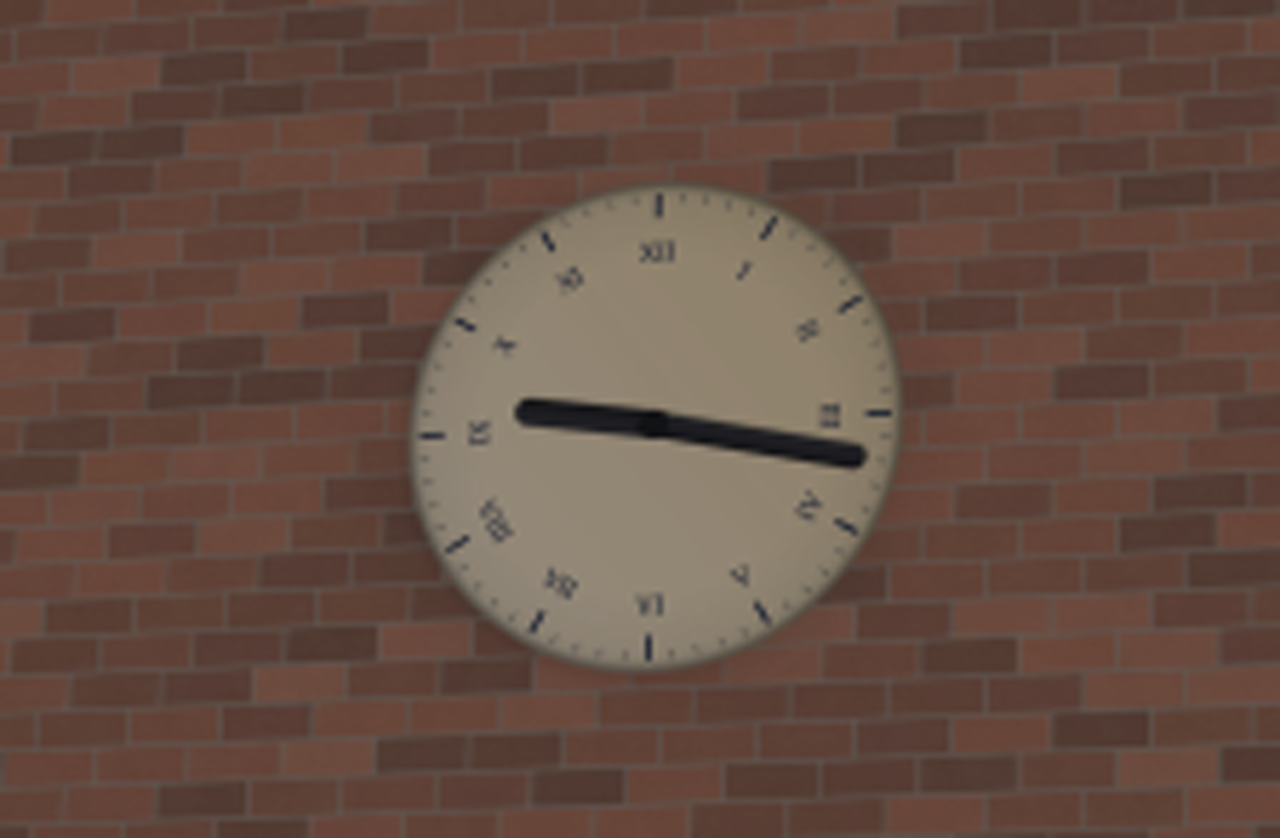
9:17
